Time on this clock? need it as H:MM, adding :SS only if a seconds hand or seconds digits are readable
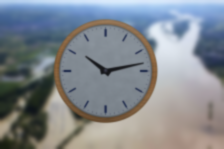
10:13
